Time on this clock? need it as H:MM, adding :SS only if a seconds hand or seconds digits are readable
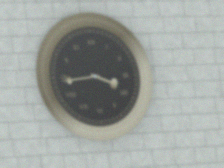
3:44
